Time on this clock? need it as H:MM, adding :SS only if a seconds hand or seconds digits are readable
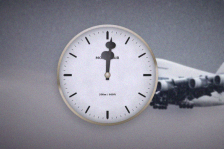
12:01
